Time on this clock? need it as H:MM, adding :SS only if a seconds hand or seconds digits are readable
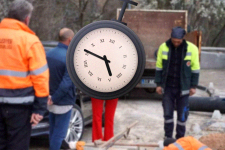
4:46
